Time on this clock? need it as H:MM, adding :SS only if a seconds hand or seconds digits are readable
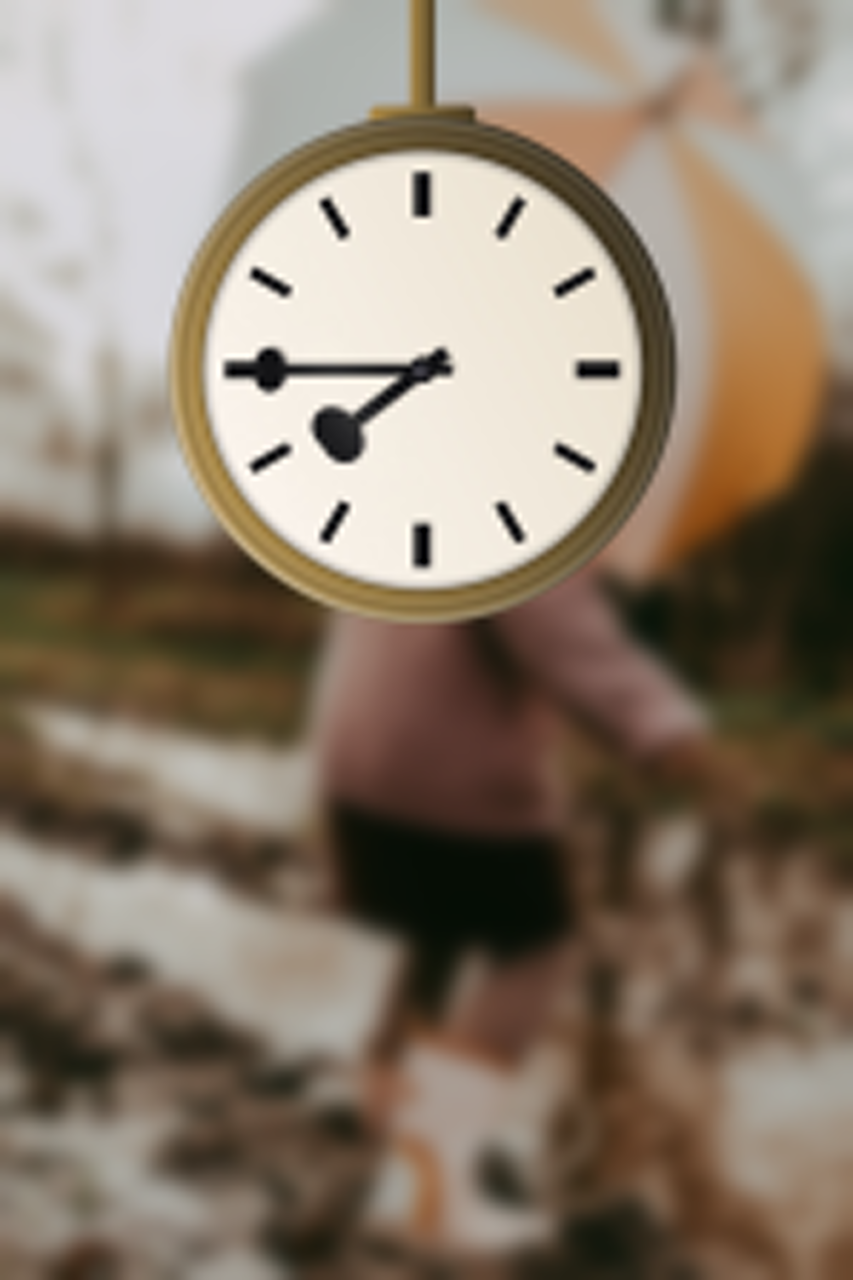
7:45
